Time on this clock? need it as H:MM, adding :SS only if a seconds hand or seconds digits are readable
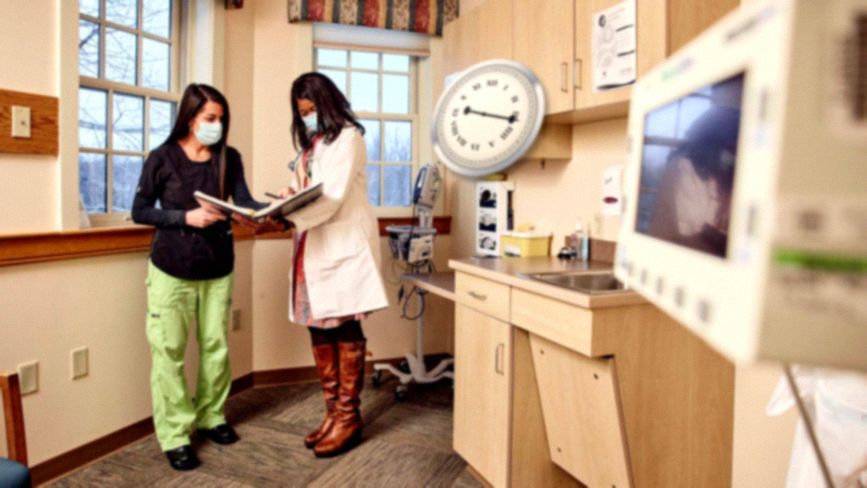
9:16
